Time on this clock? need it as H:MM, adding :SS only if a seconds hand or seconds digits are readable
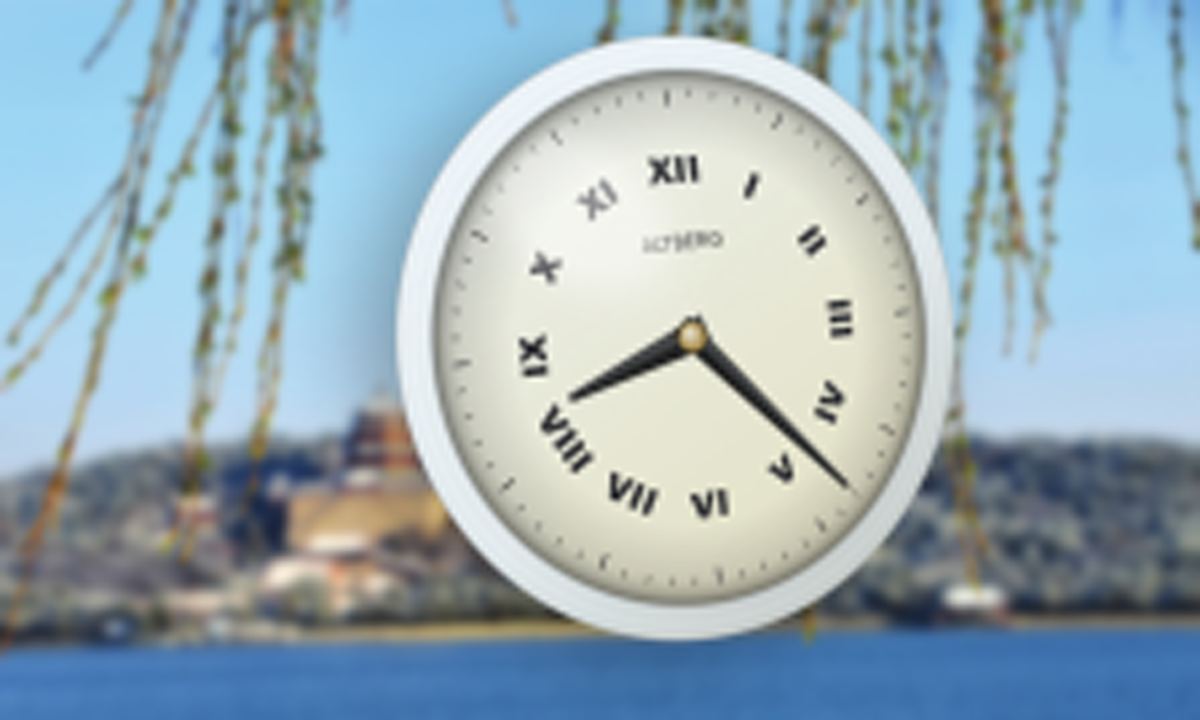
8:23
